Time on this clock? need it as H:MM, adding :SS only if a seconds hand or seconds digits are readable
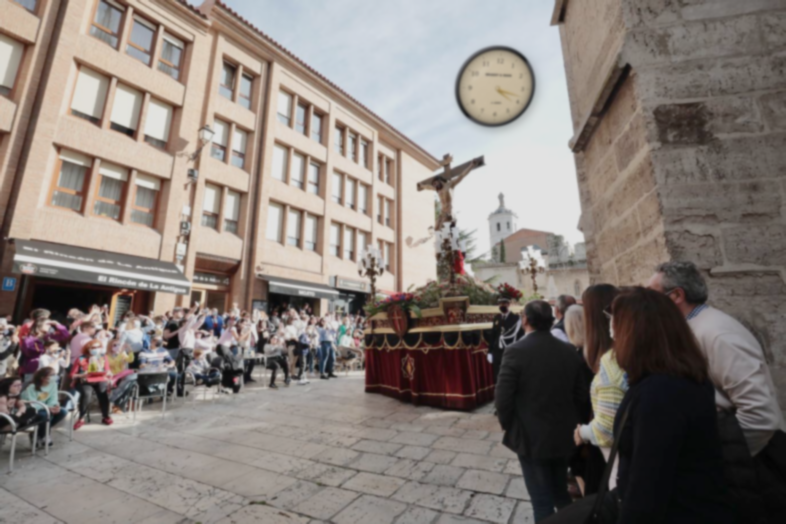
4:18
